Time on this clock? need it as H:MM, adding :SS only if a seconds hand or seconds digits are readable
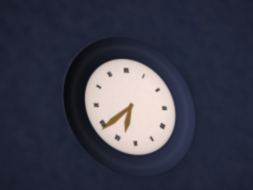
6:39
